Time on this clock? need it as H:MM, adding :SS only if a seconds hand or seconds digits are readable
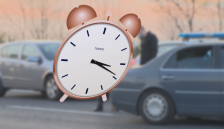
3:19
